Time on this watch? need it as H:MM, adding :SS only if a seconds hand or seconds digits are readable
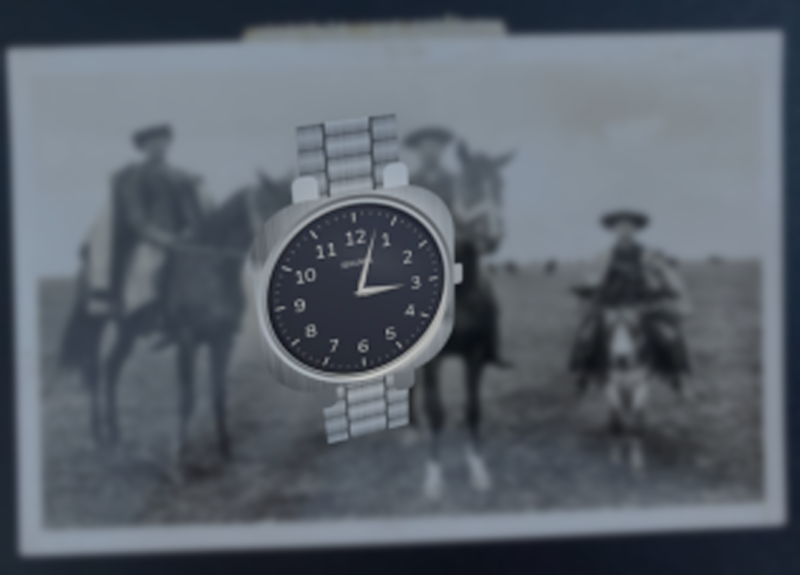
3:03
